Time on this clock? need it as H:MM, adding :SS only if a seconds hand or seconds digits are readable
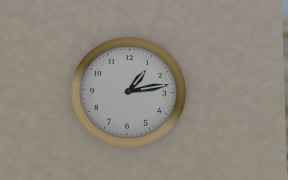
1:13
